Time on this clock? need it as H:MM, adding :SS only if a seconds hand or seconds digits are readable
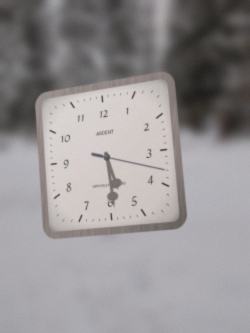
5:29:18
